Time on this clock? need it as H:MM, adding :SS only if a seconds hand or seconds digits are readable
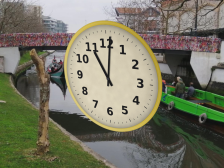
11:01
